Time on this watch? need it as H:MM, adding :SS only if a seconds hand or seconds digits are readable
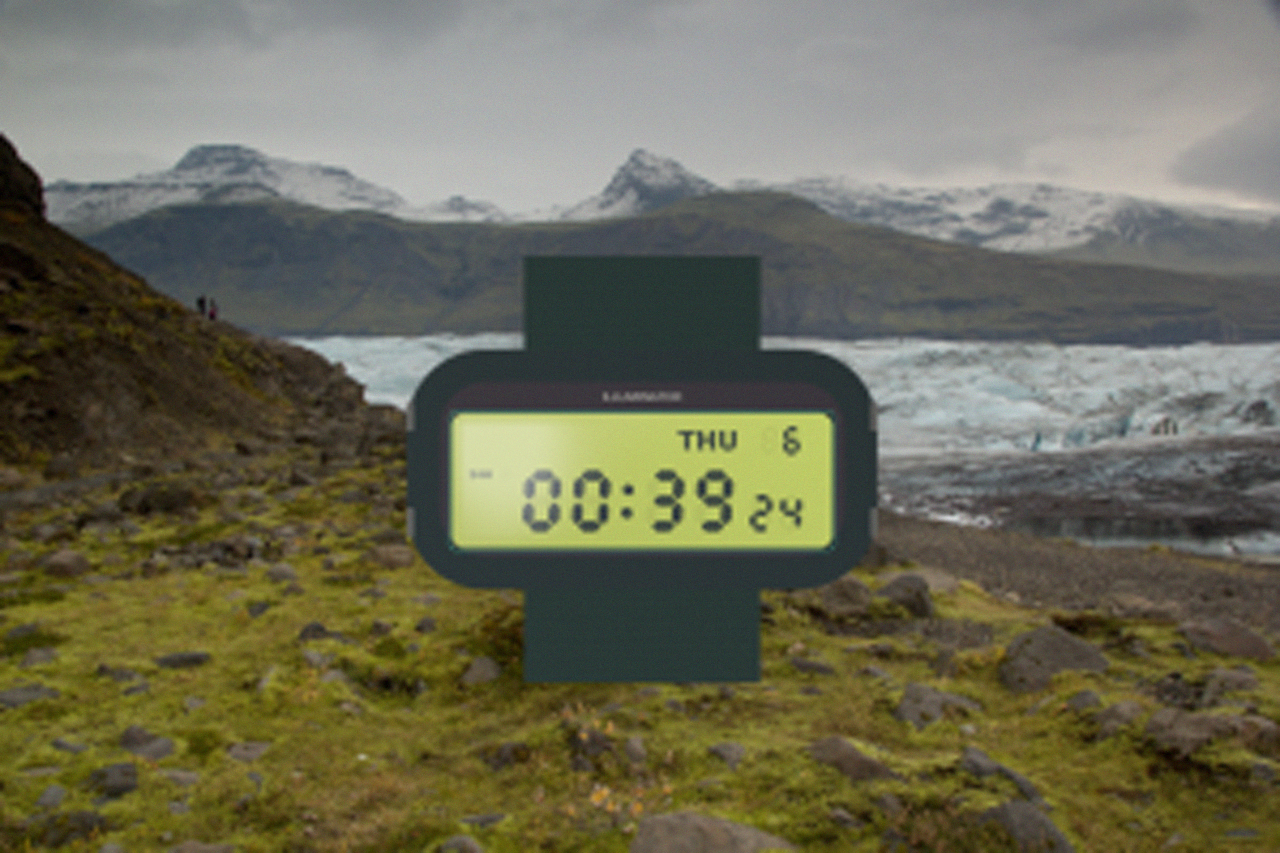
0:39:24
